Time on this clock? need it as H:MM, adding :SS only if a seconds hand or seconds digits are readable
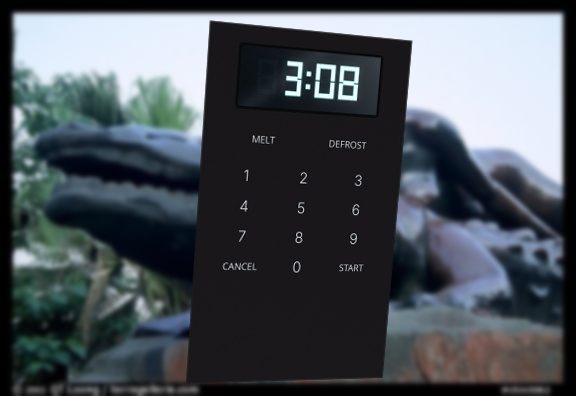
3:08
